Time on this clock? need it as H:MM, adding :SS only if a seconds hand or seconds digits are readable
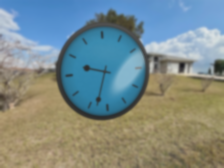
9:33
